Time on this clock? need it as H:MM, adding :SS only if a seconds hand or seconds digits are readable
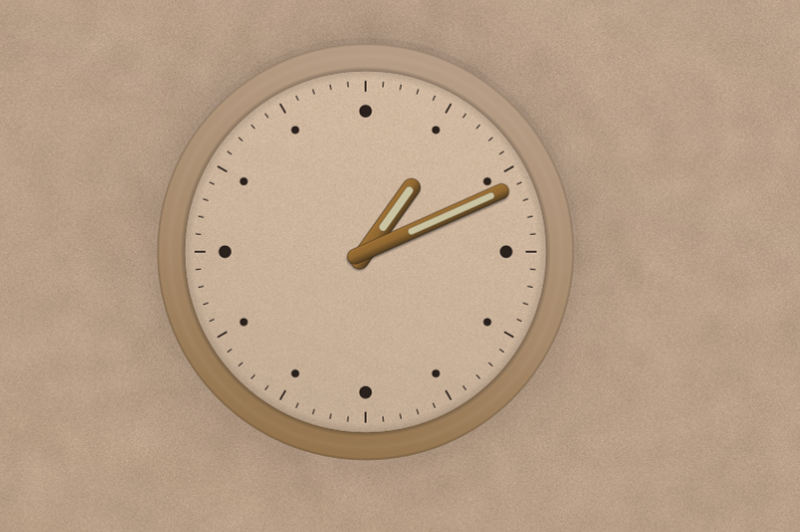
1:11
